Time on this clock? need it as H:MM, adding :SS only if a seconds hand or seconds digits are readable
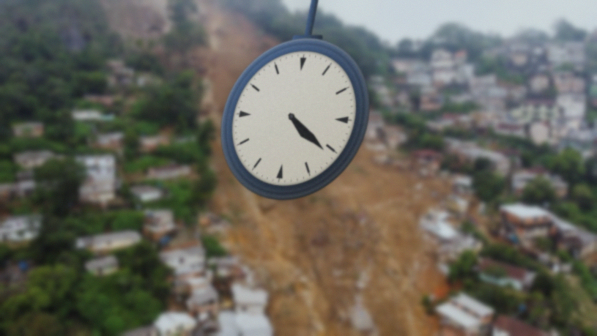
4:21
